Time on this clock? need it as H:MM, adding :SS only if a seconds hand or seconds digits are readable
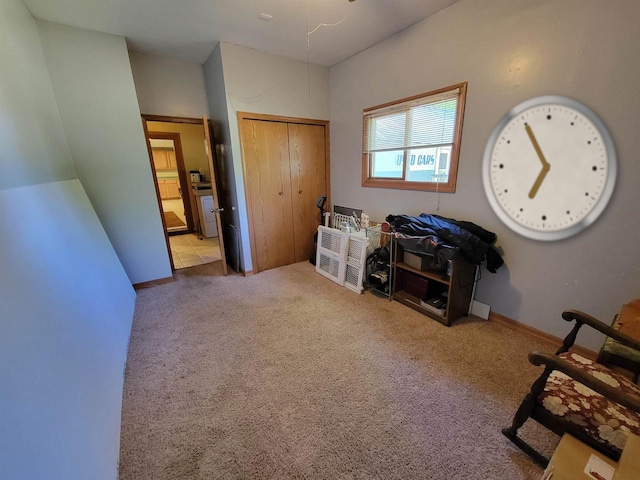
6:55
